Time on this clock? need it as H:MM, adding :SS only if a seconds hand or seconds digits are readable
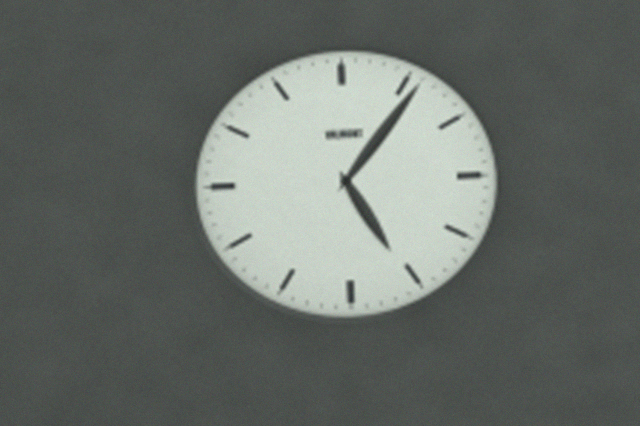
5:06
